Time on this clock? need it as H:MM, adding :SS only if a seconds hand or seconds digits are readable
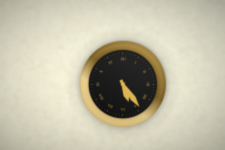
5:24
